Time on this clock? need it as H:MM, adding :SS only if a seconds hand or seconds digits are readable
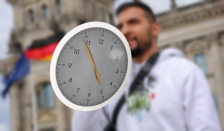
4:54
